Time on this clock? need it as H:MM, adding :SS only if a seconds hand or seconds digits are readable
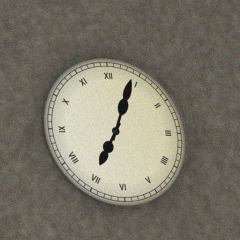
7:04
